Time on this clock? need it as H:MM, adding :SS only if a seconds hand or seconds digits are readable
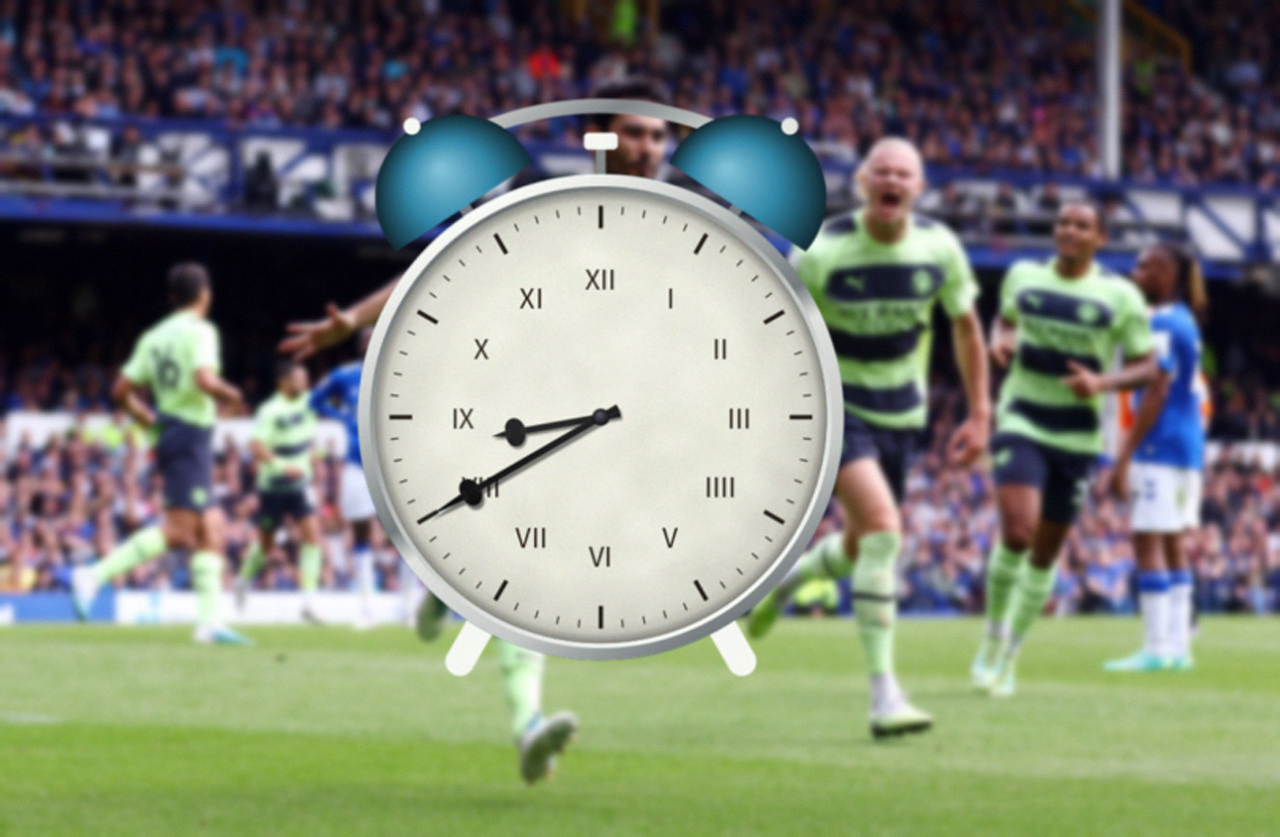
8:40
